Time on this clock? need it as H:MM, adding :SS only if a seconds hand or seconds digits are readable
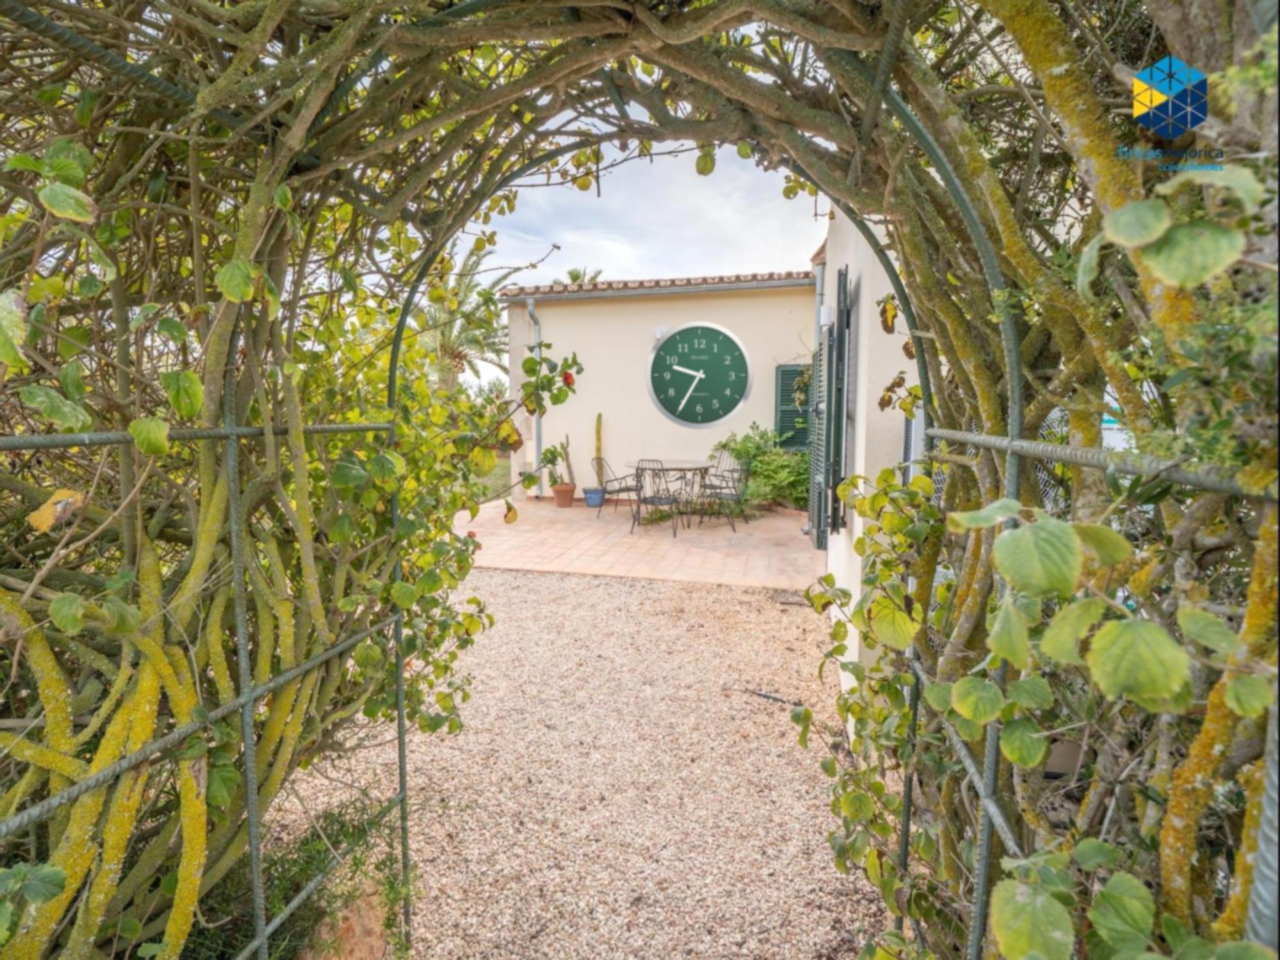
9:35
